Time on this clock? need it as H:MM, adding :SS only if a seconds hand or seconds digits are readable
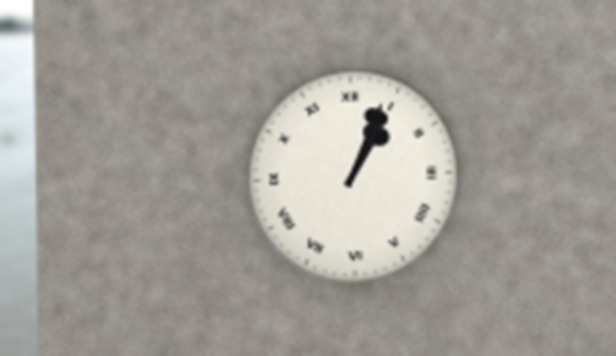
1:04
